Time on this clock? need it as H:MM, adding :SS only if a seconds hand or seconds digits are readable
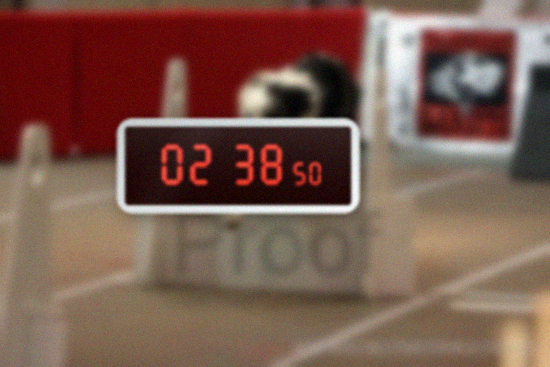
2:38:50
